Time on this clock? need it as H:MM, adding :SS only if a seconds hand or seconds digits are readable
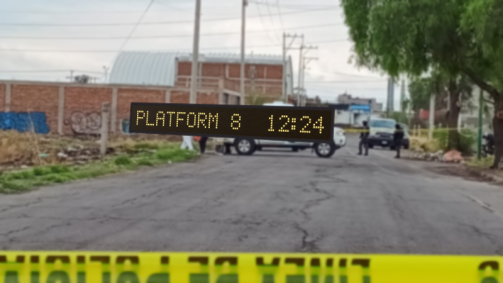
12:24
